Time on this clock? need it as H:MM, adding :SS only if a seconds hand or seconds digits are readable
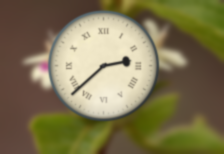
2:38
